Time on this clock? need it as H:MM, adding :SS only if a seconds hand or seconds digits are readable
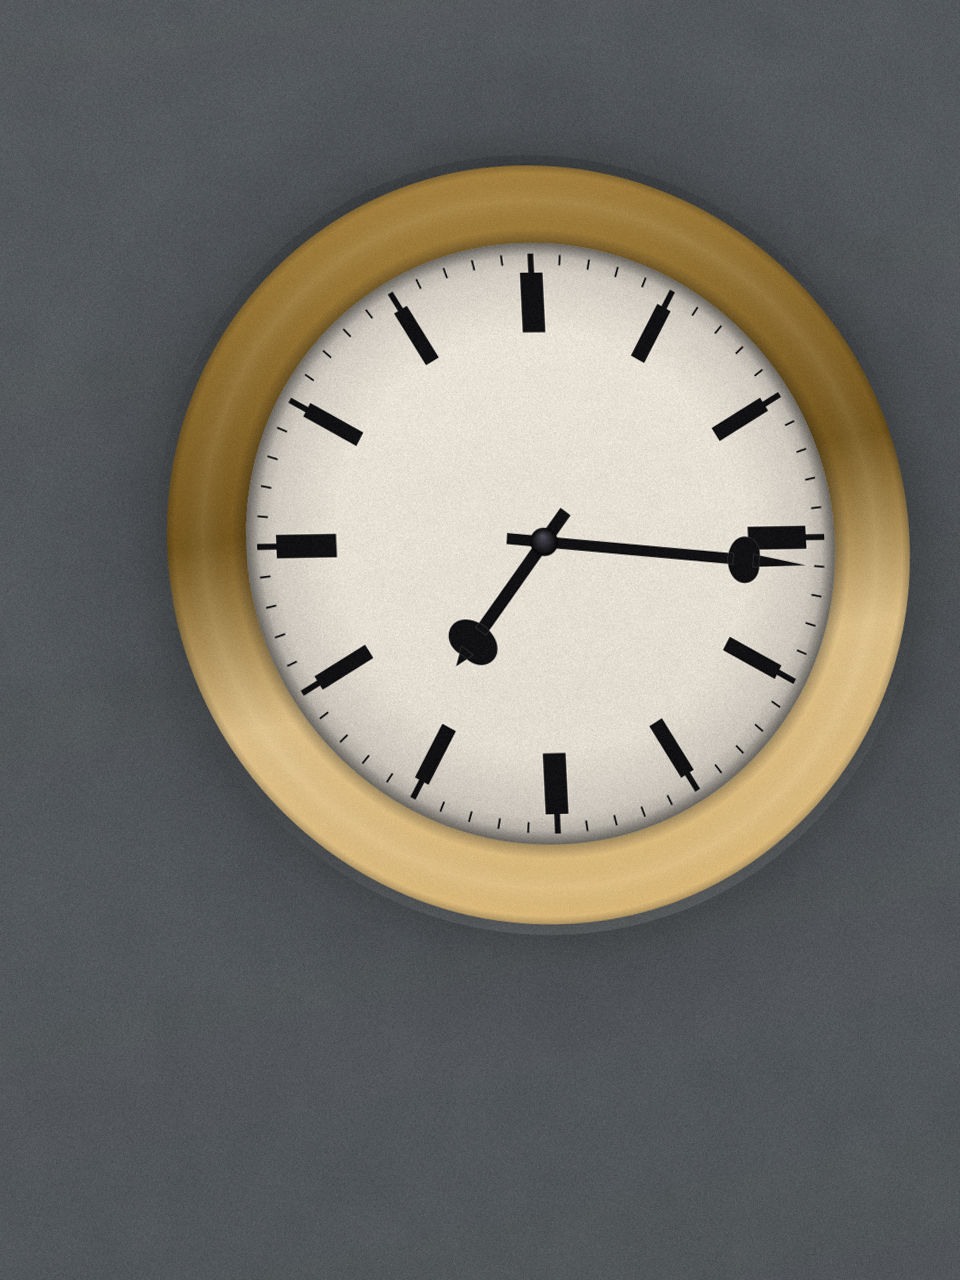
7:16
